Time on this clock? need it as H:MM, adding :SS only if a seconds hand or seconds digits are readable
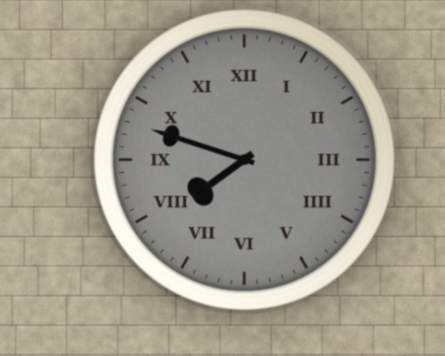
7:48
